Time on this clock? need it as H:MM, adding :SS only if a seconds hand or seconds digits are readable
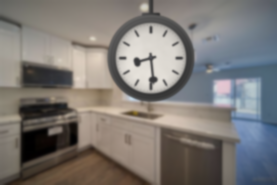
8:29
